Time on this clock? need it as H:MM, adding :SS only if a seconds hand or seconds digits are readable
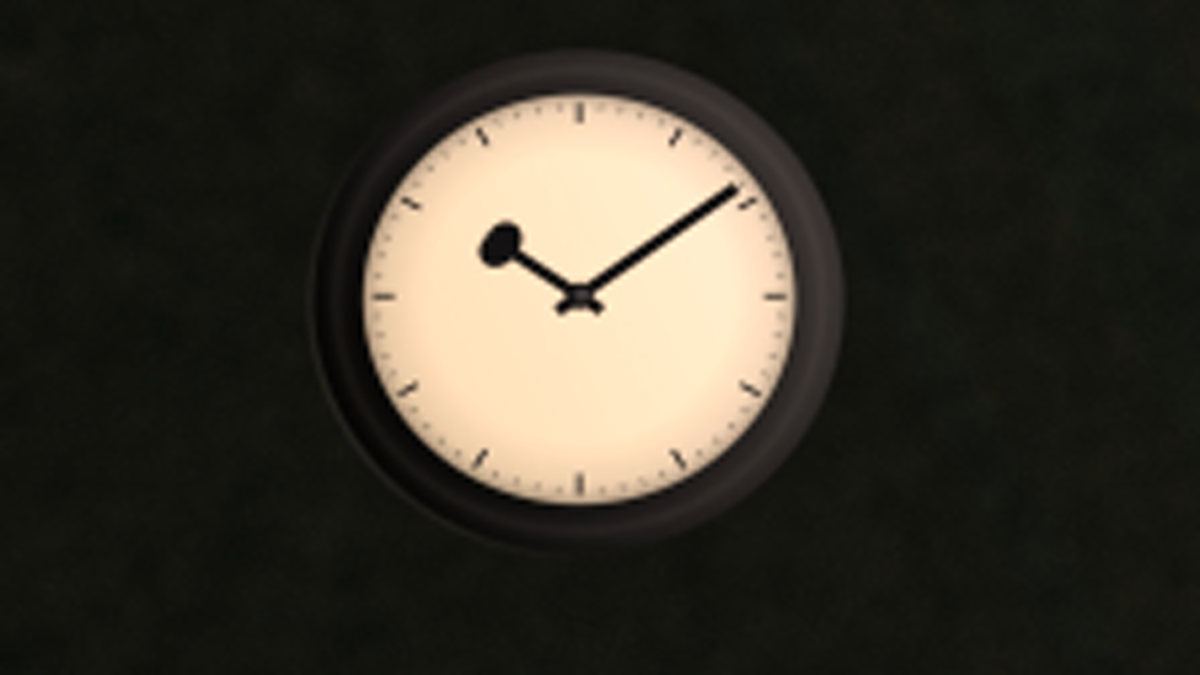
10:09
